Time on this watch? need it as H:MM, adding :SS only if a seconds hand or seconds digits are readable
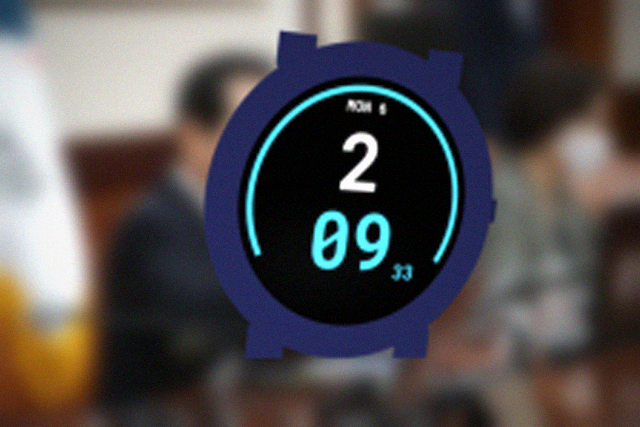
2:09:33
